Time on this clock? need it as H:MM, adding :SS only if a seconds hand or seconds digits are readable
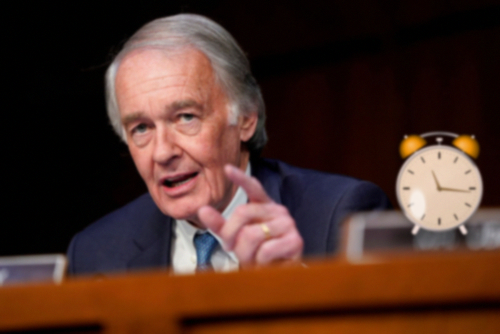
11:16
